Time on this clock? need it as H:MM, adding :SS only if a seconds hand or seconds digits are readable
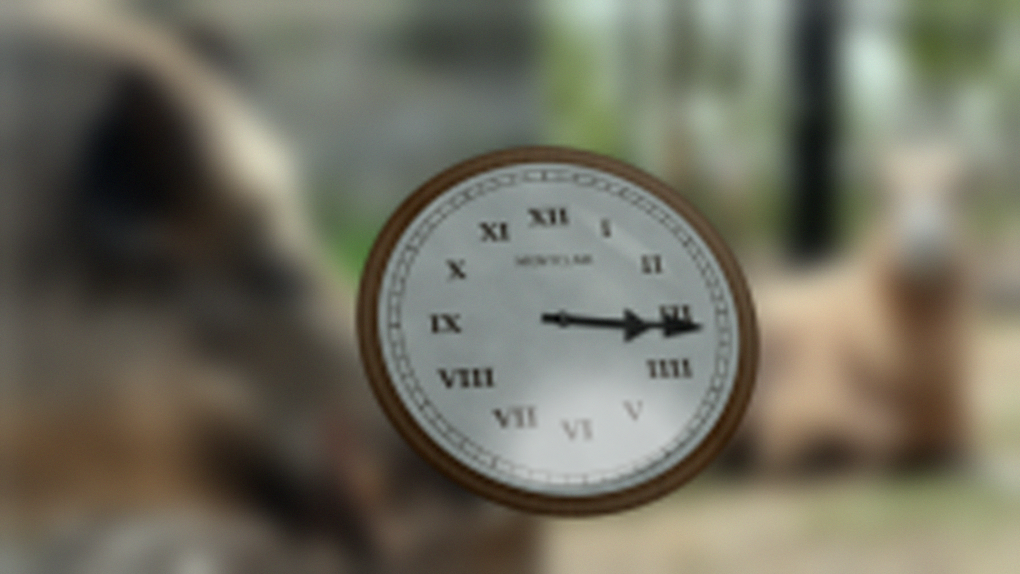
3:16
